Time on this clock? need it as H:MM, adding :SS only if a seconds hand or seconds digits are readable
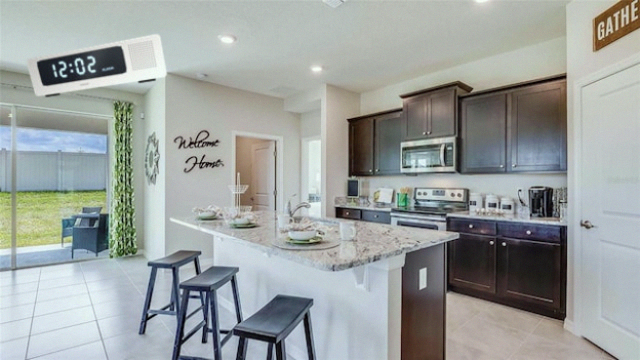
12:02
